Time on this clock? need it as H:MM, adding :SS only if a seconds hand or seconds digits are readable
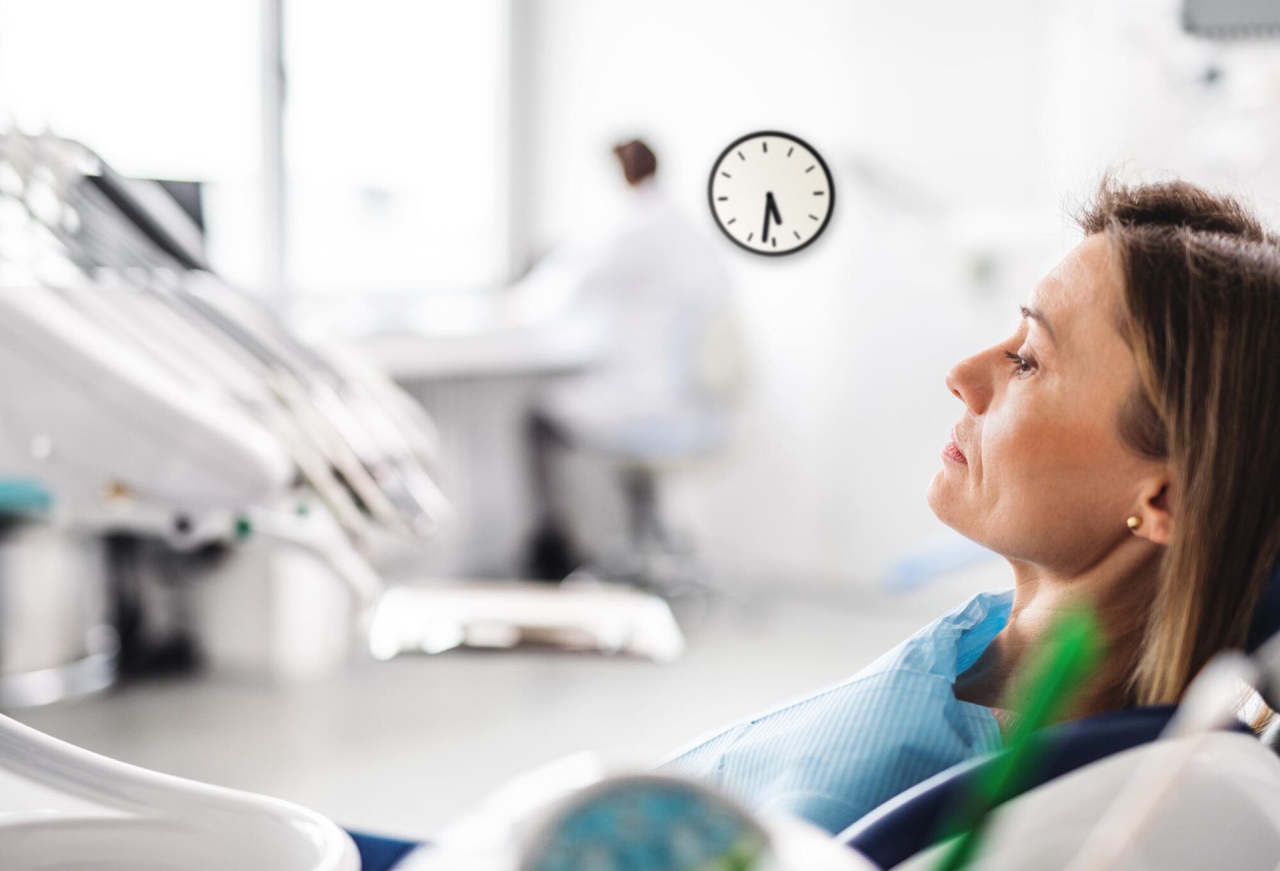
5:32
